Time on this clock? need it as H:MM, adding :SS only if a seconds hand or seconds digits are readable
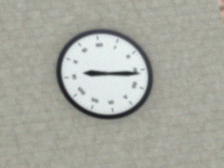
9:16
